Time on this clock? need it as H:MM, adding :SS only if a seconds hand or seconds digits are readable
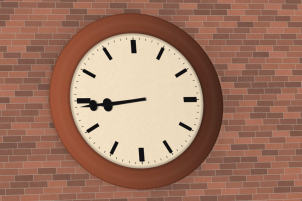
8:44
